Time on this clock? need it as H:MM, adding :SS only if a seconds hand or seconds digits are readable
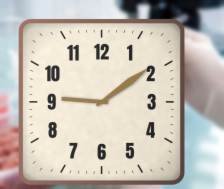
9:09
